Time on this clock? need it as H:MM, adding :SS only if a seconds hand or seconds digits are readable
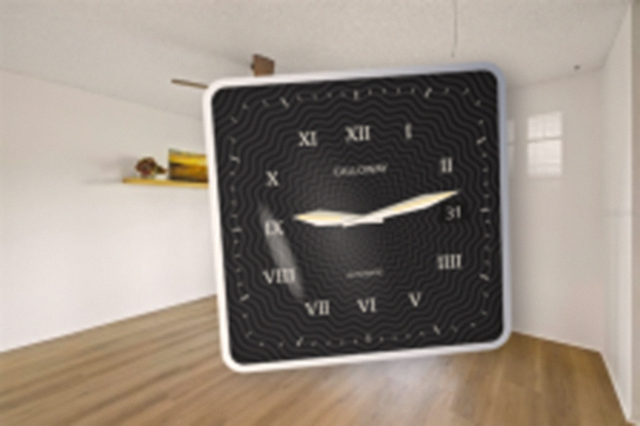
9:13
